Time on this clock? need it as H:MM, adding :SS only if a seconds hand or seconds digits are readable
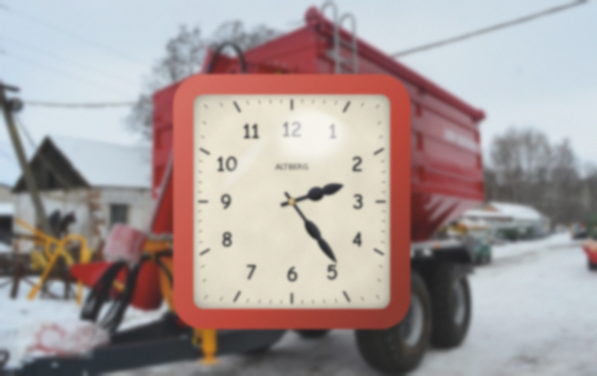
2:24
